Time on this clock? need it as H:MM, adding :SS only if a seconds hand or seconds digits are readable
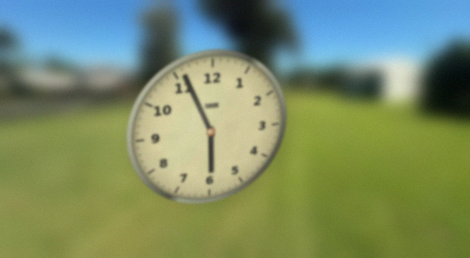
5:56
